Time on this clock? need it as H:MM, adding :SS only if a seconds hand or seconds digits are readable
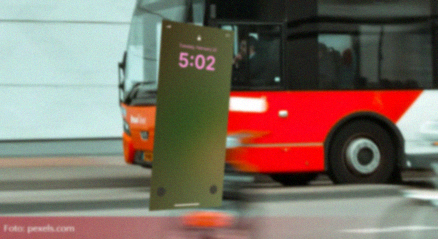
5:02
